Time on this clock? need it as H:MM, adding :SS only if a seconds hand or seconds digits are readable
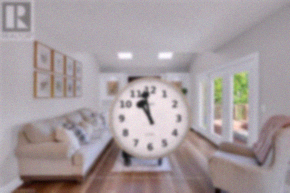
10:58
